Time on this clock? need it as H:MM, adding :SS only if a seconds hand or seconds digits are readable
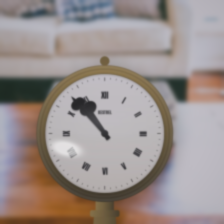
10:53
